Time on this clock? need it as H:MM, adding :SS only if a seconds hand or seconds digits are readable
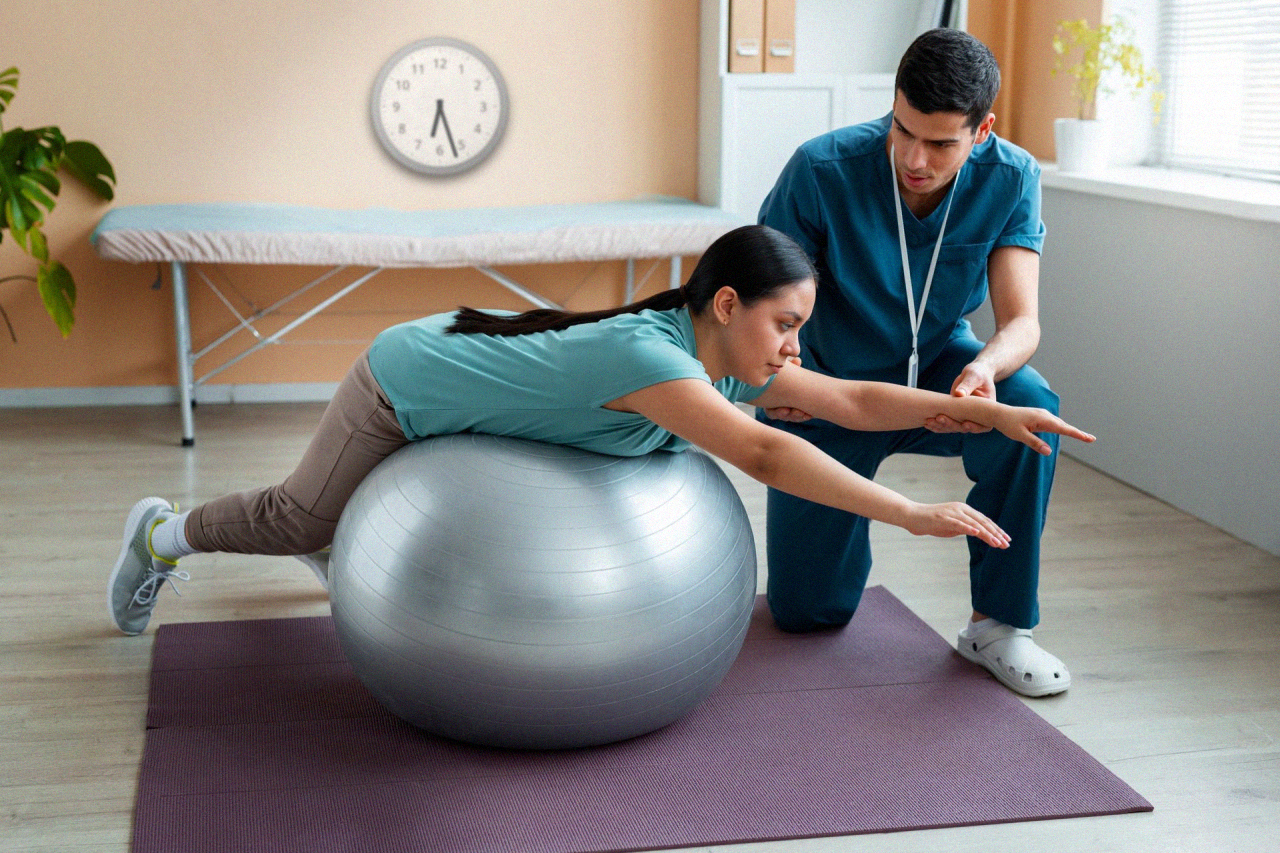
6:27
